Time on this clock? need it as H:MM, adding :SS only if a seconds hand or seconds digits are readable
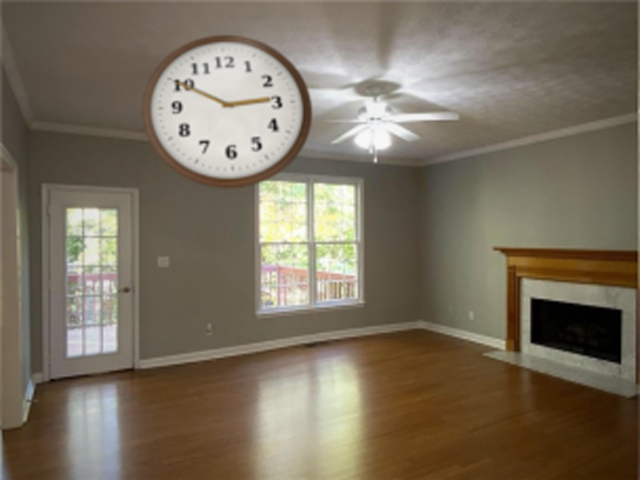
2:50
